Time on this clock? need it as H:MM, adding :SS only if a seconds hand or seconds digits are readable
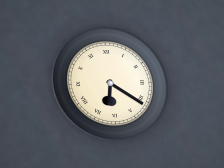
6:21
